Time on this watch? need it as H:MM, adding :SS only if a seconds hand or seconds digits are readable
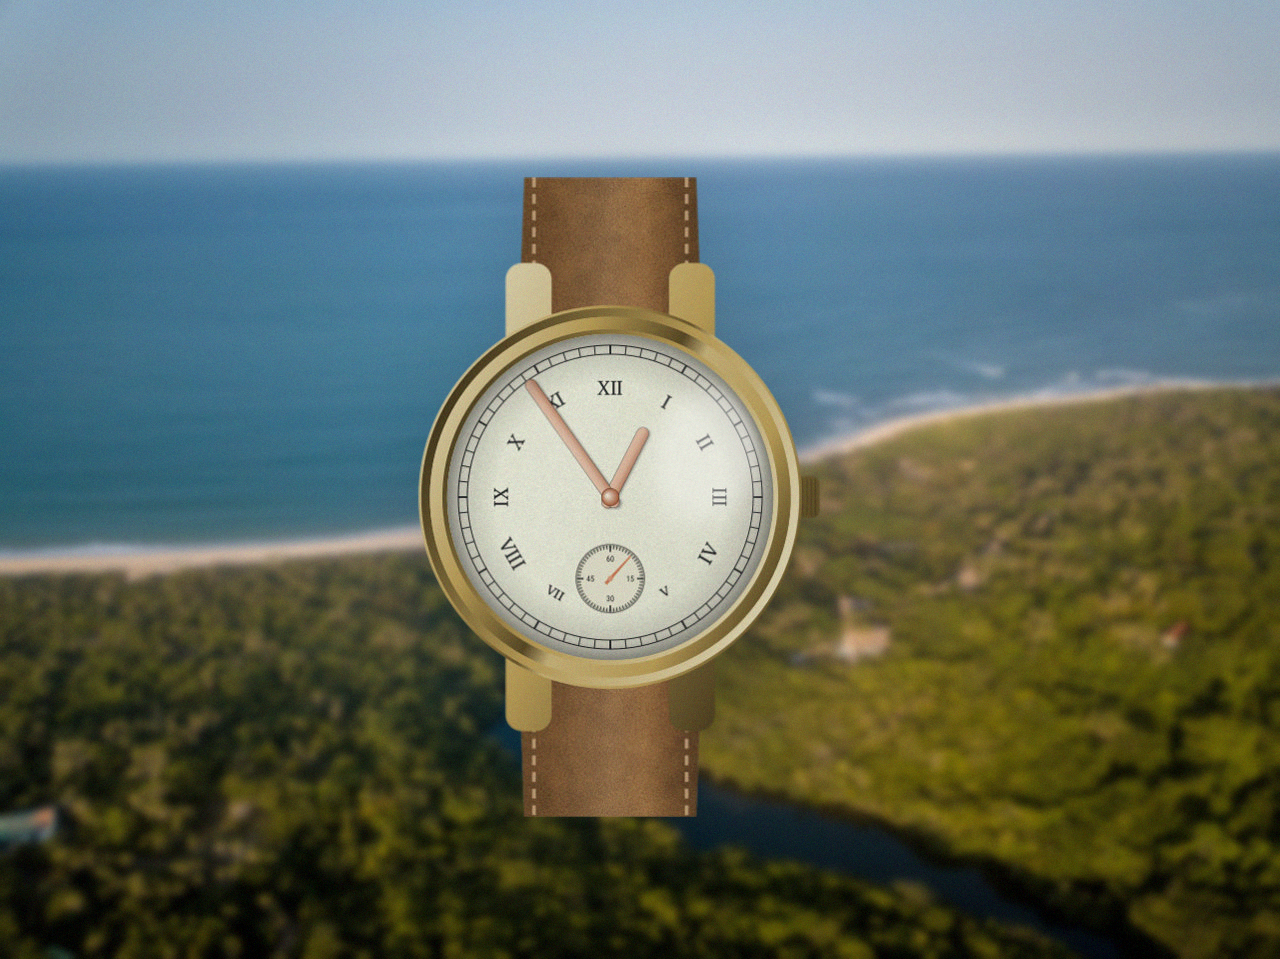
12:54:07
